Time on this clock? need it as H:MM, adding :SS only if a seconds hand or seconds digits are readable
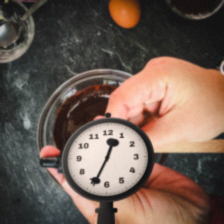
12:34
